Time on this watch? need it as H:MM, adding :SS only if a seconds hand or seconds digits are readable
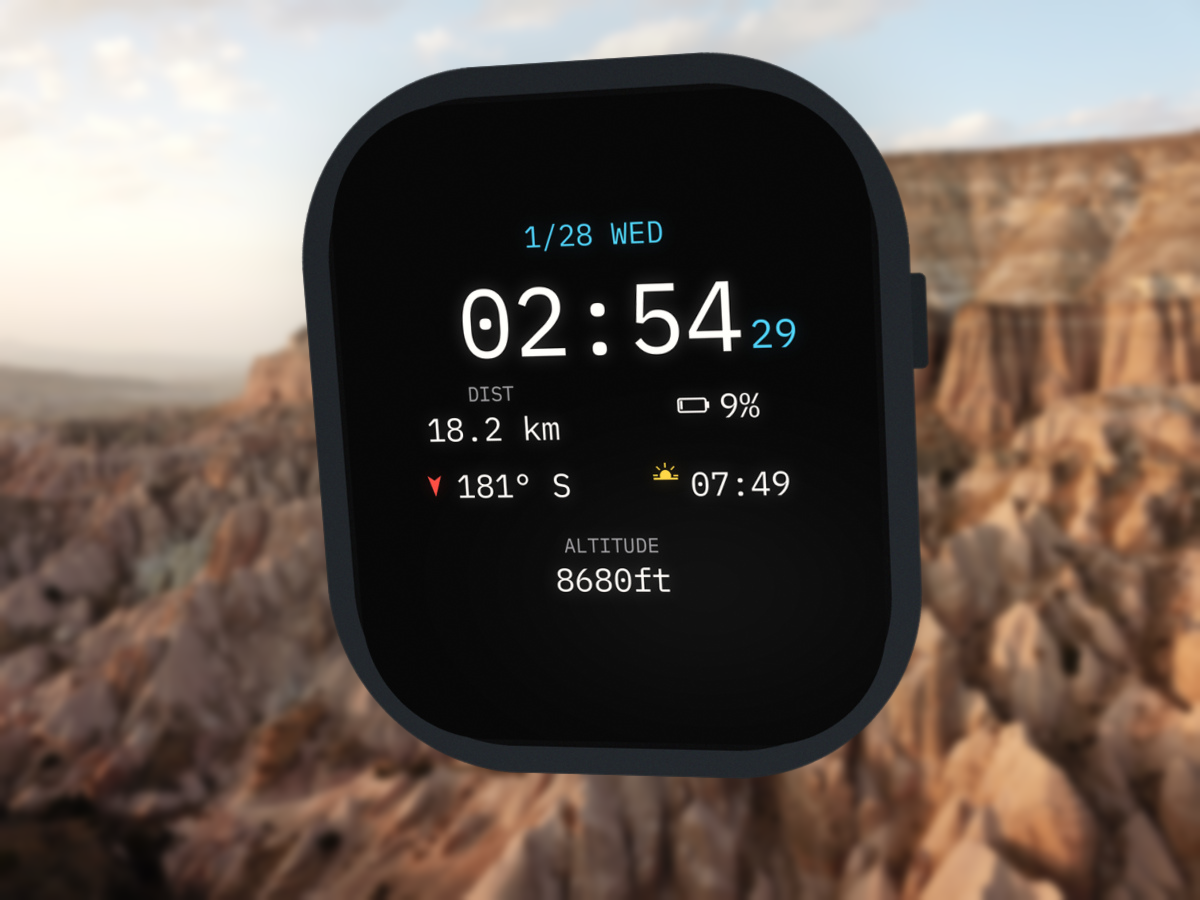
2:54:29
